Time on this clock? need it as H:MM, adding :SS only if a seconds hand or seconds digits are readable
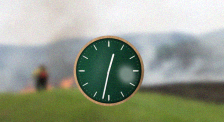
12:32
